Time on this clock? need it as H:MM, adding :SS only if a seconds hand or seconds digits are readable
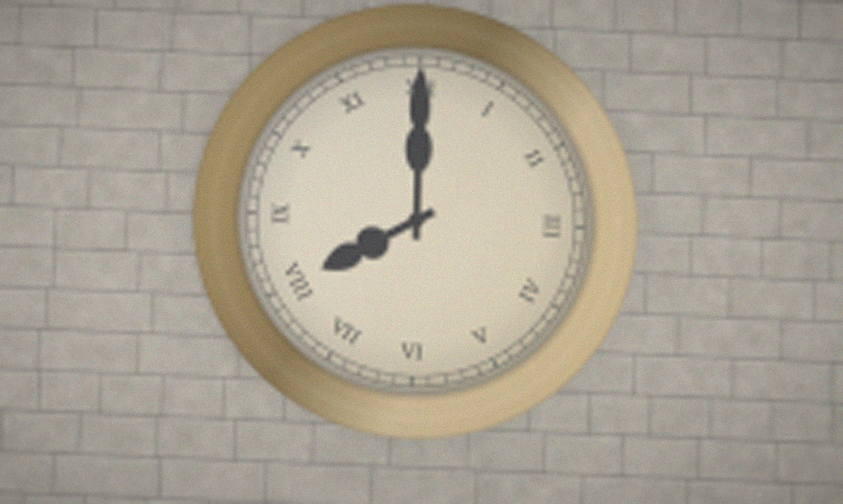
8:00
